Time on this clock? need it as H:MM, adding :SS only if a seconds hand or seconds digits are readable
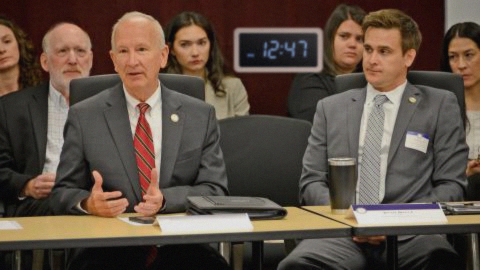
12:47
